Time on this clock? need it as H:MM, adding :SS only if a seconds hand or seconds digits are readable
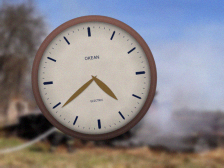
4:39
